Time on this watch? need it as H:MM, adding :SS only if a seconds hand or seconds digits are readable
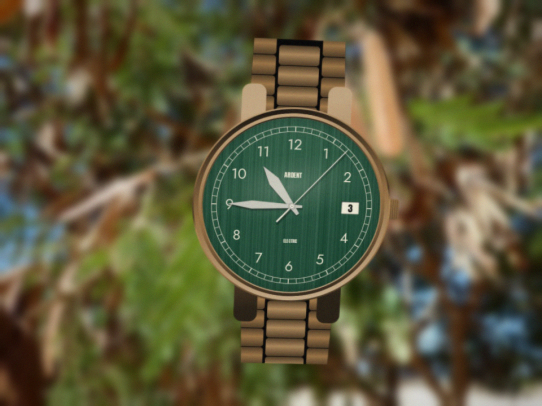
10:45:07
